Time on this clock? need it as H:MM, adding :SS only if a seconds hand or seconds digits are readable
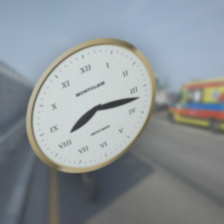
8:17
